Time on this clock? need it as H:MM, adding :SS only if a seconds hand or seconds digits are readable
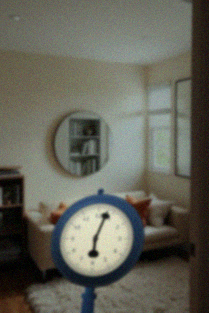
6:03
